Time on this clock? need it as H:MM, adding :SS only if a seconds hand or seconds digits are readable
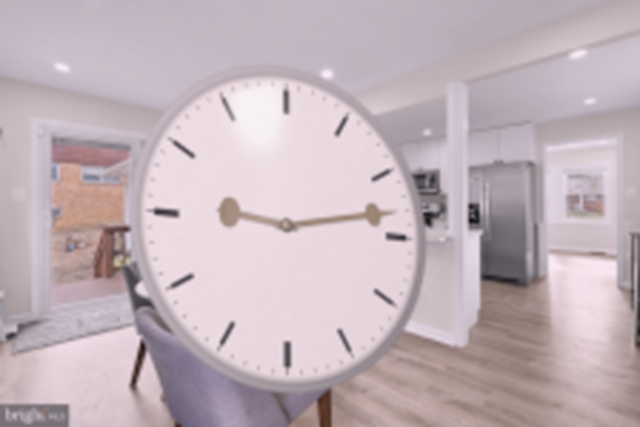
9:13
